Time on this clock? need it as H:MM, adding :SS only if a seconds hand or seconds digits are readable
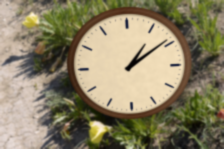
1:09
